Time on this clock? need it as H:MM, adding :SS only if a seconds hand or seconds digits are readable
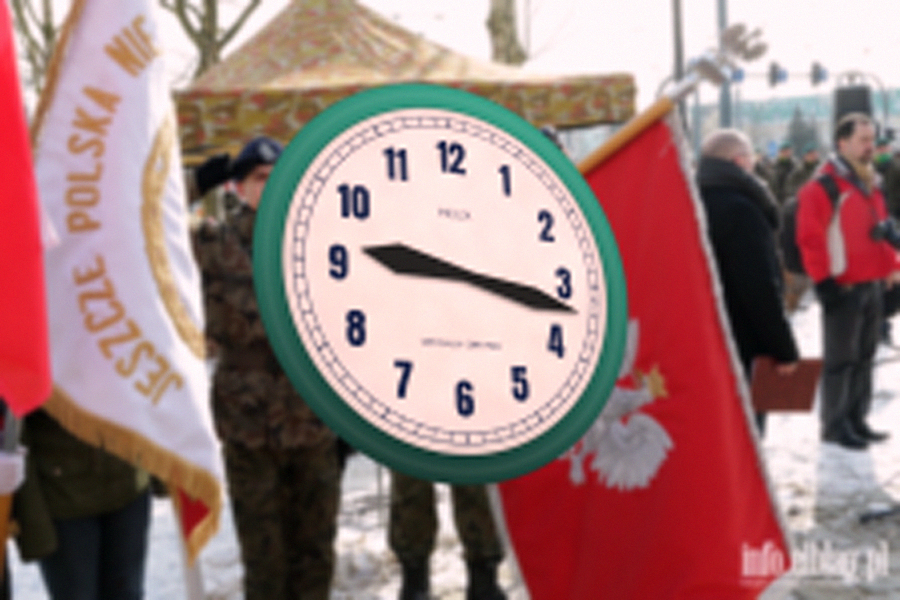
9:17
